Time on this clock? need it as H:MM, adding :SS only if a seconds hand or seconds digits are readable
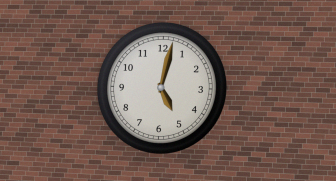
5:02
